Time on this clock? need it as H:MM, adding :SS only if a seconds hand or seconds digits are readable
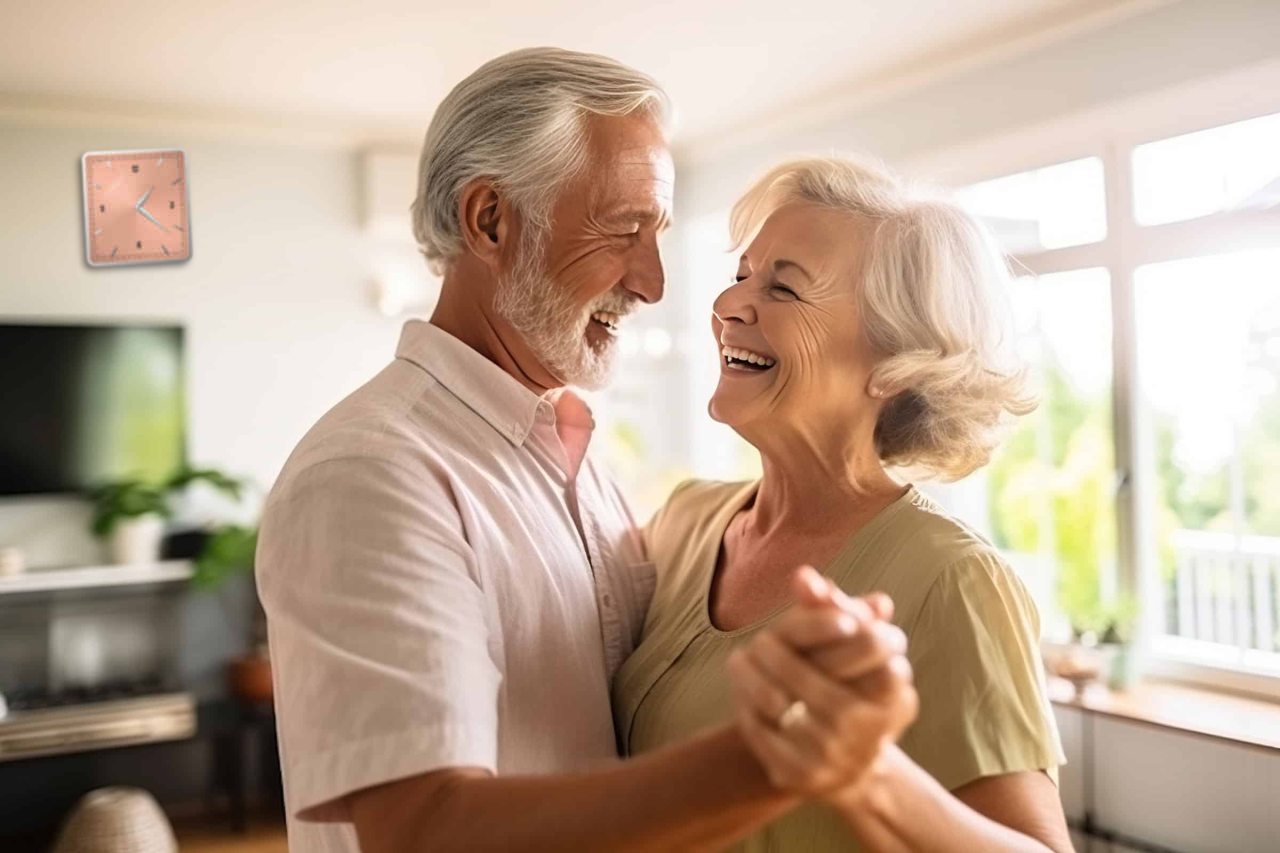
1:22
